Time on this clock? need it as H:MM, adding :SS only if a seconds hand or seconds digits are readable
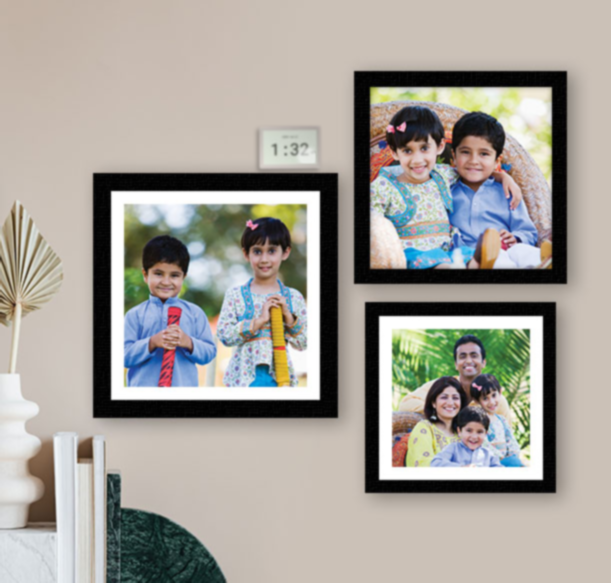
1:32
